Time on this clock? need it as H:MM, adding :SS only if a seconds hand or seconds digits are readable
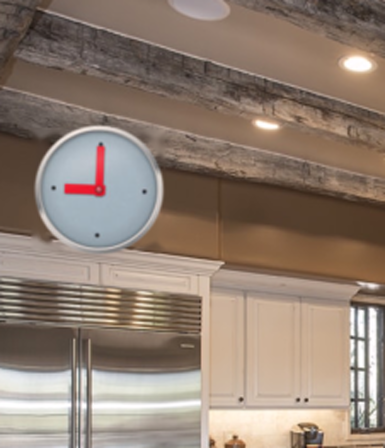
9:00
